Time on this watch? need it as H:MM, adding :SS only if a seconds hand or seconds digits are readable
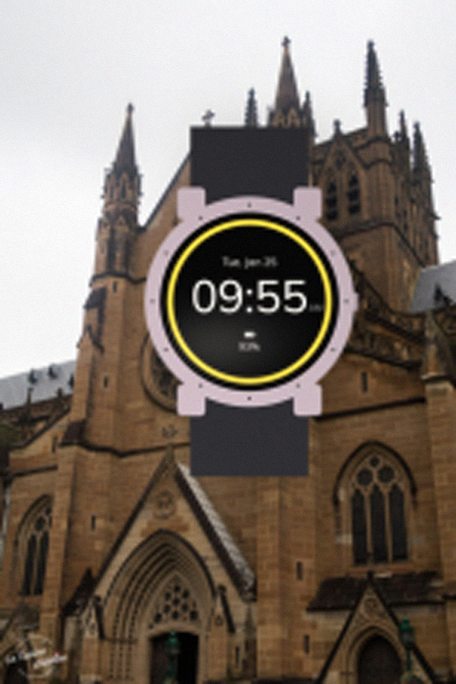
9:55
